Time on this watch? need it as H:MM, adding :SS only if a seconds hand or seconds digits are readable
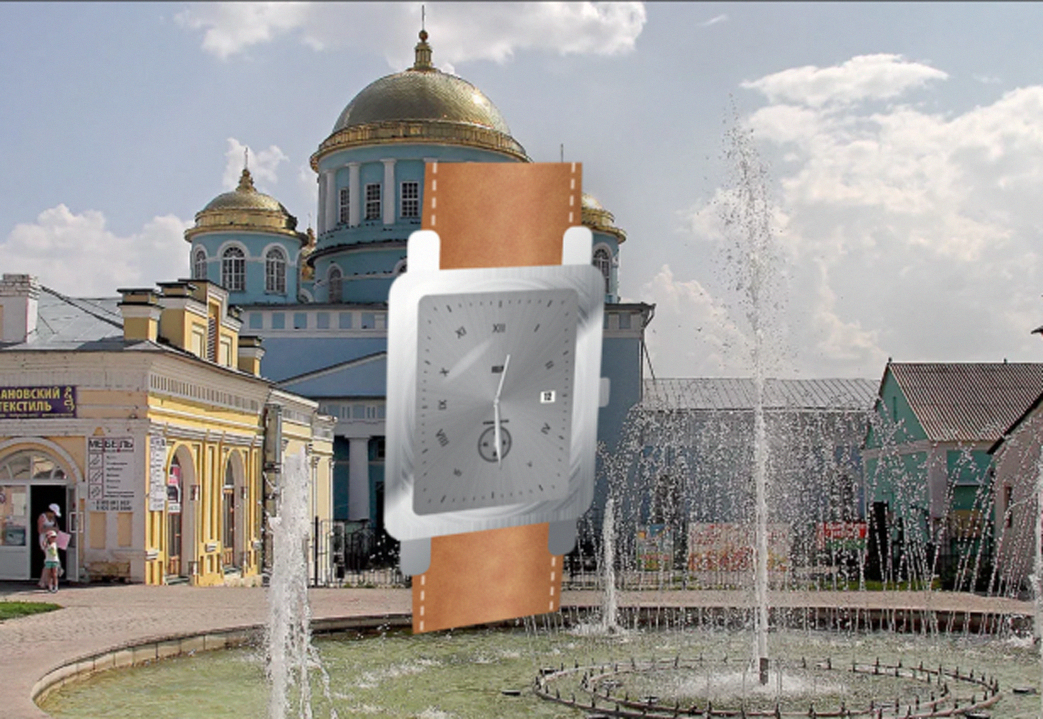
12:29
